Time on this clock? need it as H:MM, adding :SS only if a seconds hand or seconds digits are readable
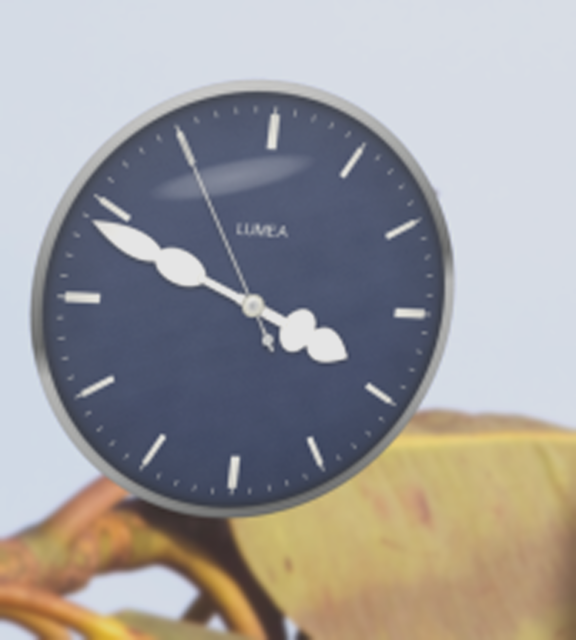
3:48:55
